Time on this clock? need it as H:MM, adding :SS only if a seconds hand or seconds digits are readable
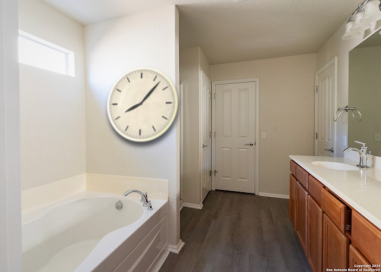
8:07
